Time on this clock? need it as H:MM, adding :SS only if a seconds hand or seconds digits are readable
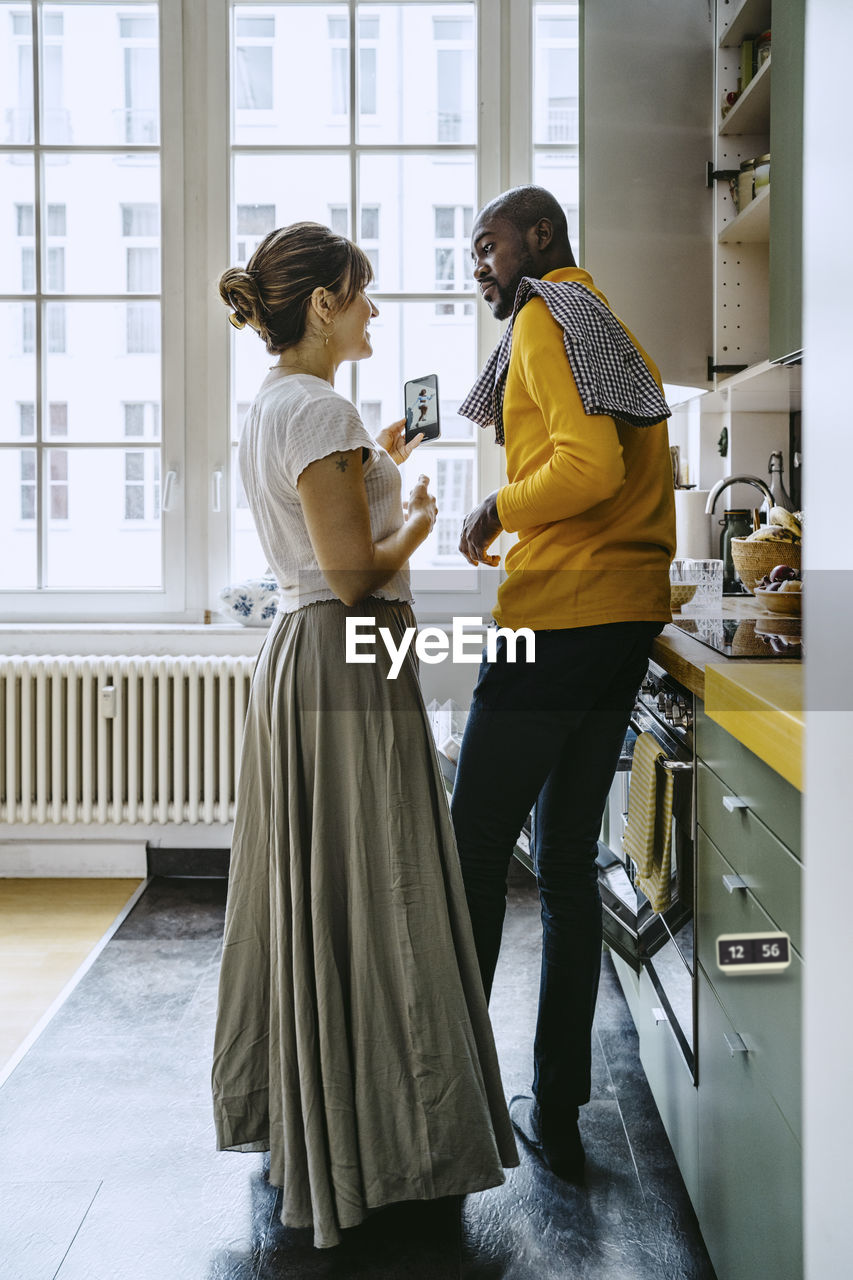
12:56
